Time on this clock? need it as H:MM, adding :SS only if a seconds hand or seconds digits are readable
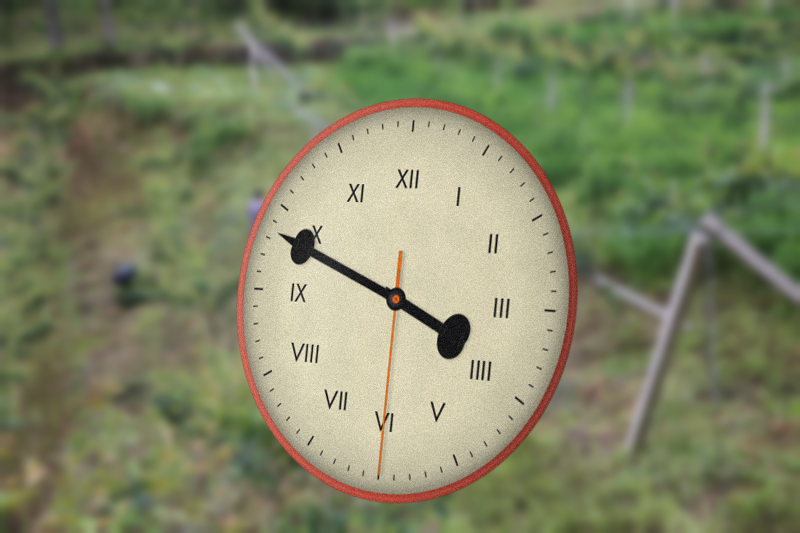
3:48:30
